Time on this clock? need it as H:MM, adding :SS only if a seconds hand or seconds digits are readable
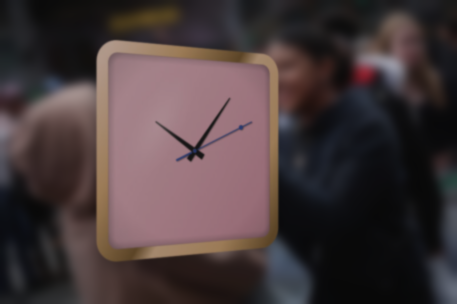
10:06:11
